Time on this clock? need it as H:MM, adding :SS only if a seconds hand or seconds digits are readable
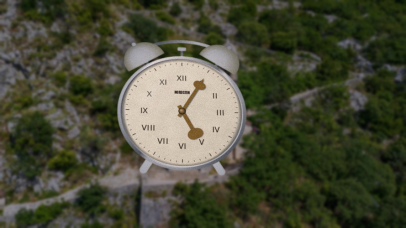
5:05
